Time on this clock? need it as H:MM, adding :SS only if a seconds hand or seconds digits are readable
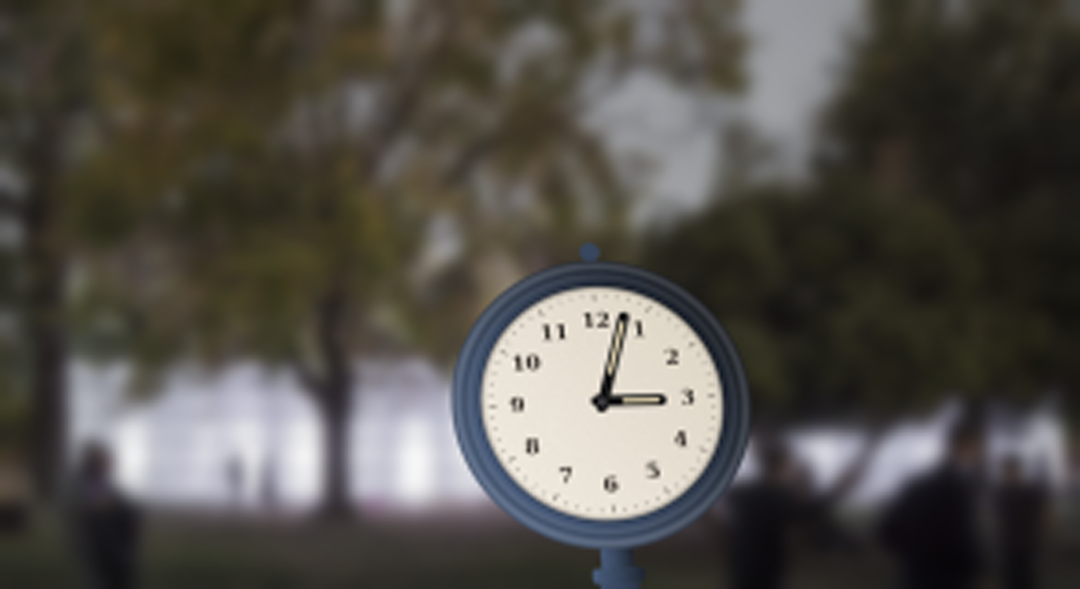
3:03
